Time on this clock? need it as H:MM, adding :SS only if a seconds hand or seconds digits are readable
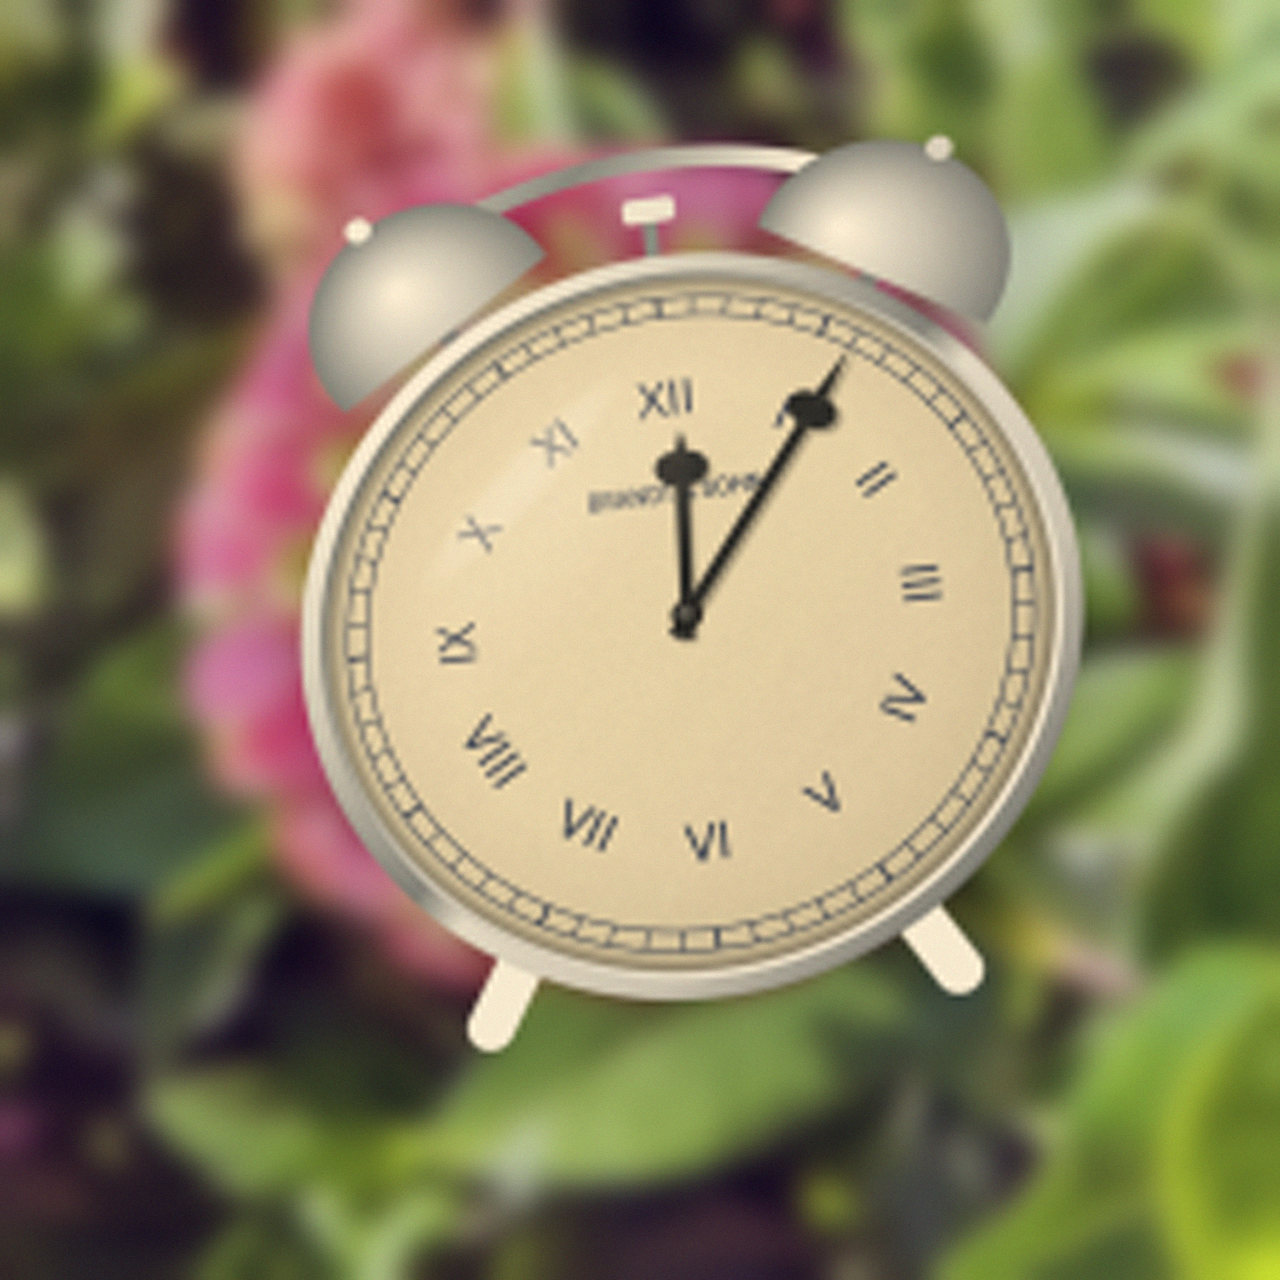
12:06
